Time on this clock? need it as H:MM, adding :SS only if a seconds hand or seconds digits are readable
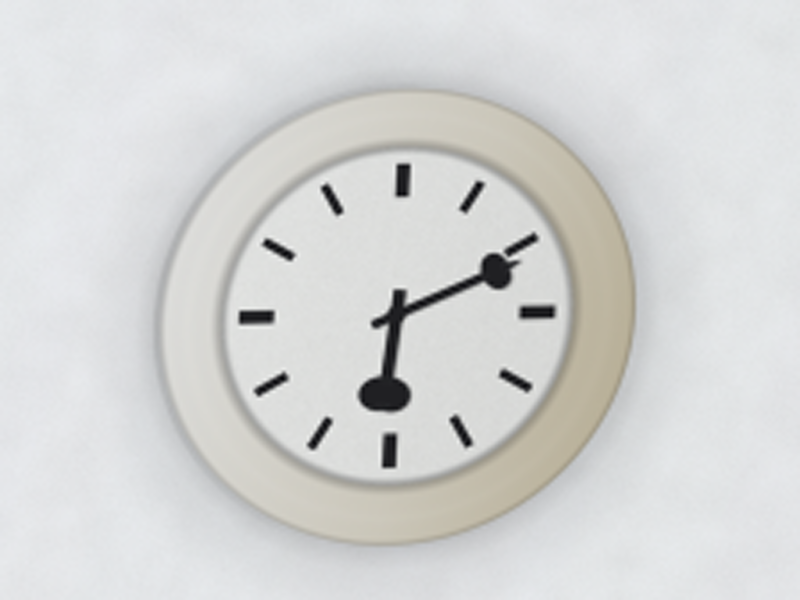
6:11
